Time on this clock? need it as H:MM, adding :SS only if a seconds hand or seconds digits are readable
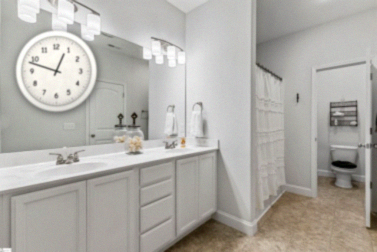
12:48
